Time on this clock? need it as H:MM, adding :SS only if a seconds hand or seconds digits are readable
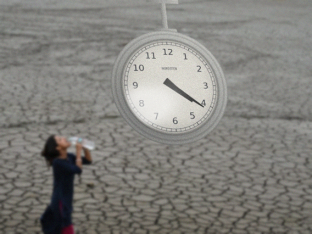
4:21
